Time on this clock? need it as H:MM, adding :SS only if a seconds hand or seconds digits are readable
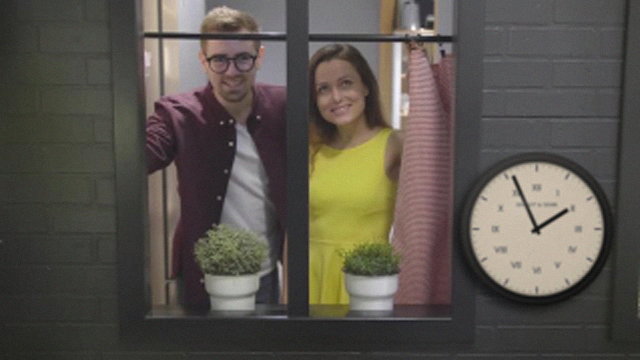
1:56
